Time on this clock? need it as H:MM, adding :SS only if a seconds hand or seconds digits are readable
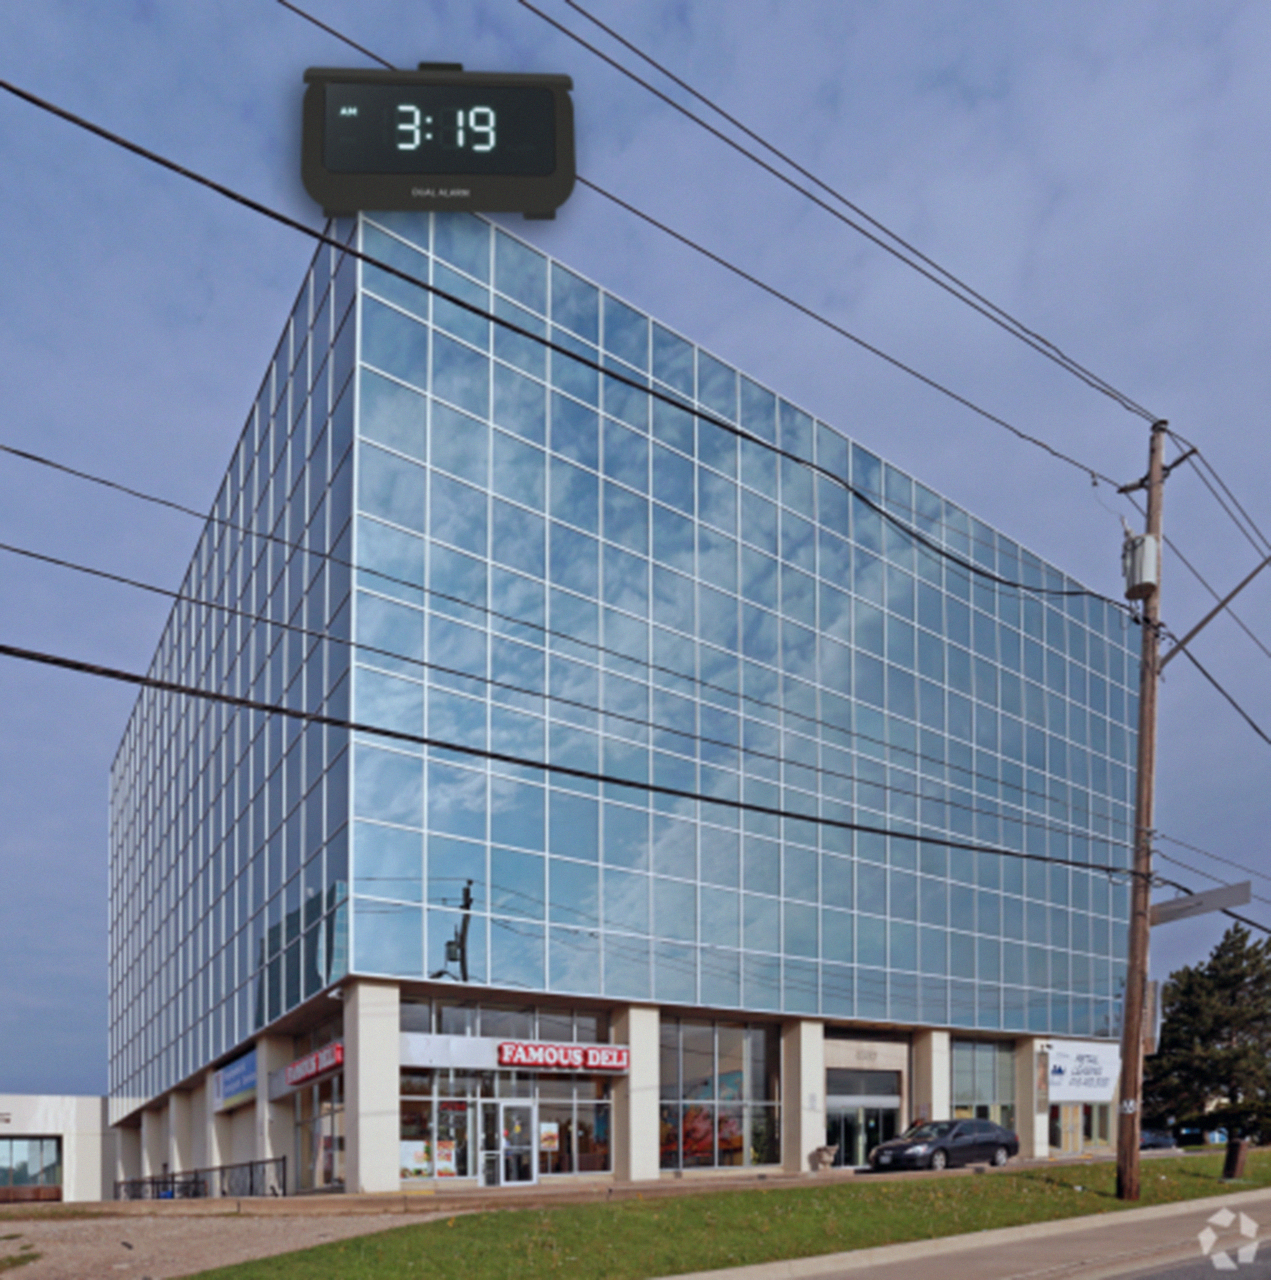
3:19
